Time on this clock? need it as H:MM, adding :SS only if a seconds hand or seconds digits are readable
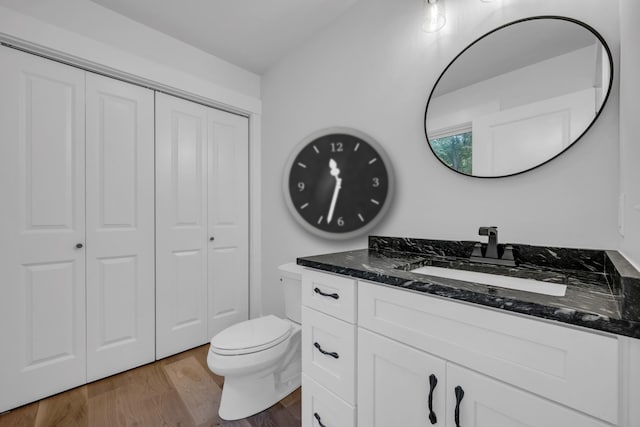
11:33
